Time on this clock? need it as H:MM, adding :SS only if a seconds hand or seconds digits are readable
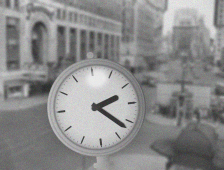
2:22
